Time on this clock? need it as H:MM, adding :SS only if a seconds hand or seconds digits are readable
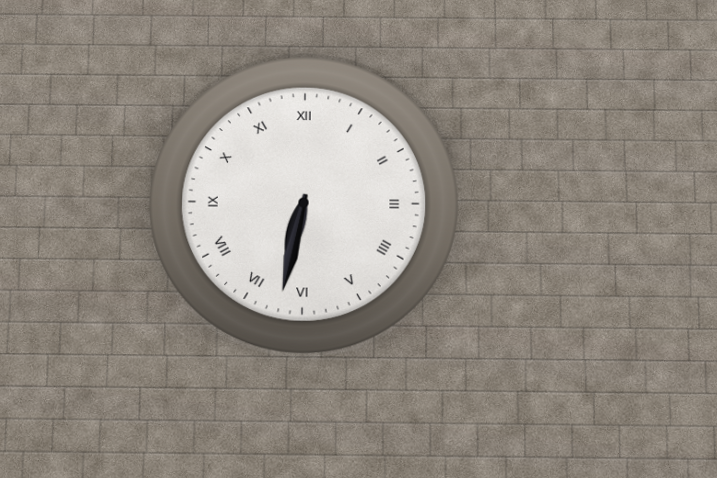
6:32
